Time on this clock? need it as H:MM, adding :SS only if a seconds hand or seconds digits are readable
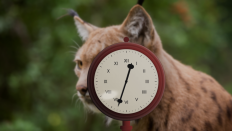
12:33
